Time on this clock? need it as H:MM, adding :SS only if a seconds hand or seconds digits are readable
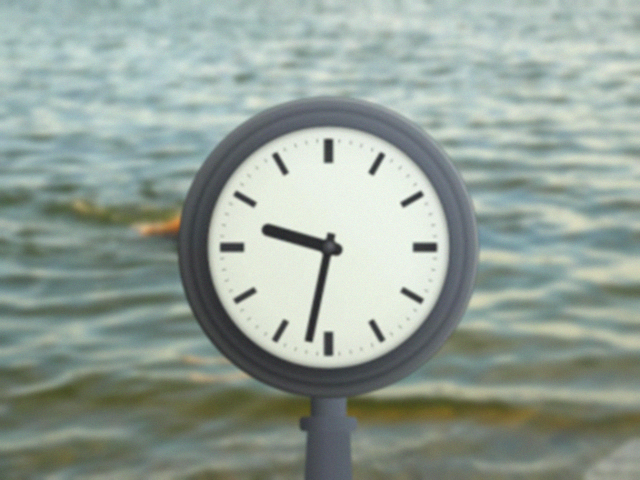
9:32
